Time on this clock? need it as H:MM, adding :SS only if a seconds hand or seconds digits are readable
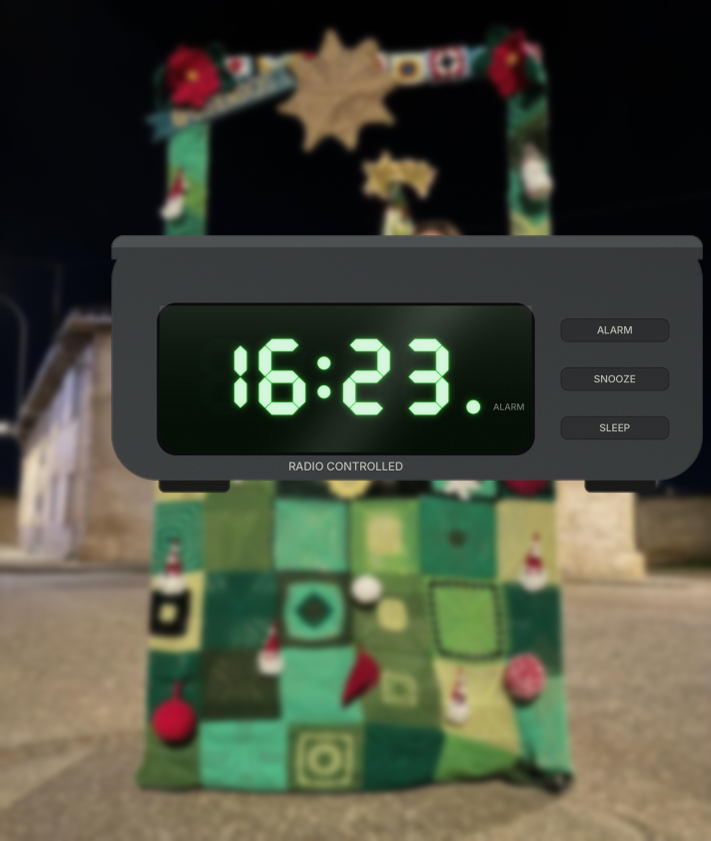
16:23
